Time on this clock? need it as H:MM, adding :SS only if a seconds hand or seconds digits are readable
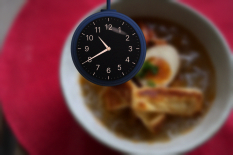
10:40
